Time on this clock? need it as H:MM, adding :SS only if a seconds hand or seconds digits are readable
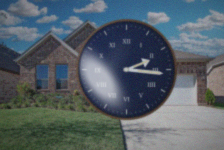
2:16
